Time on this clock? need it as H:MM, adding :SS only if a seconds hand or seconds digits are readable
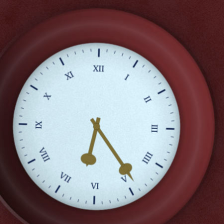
6:24
